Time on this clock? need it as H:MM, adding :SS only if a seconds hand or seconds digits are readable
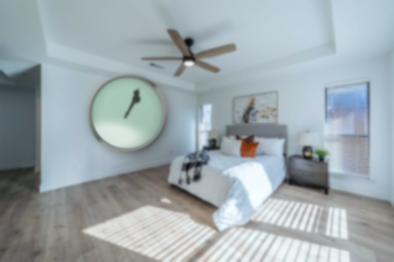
1:04
